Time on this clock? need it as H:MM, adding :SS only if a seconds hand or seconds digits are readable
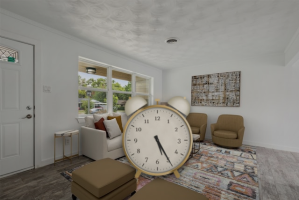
5:25
